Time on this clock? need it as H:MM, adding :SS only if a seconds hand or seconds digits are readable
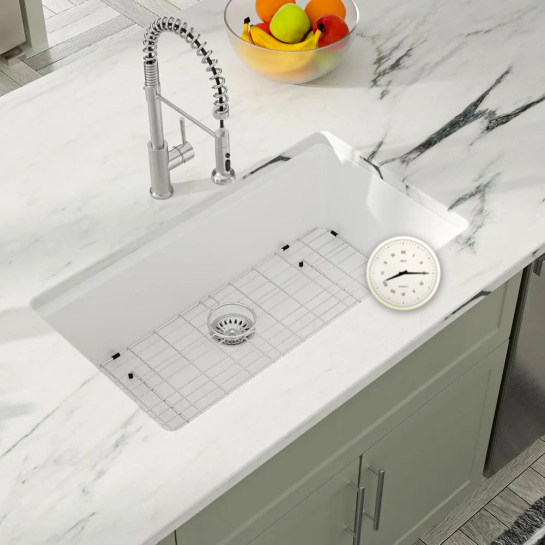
8:15
